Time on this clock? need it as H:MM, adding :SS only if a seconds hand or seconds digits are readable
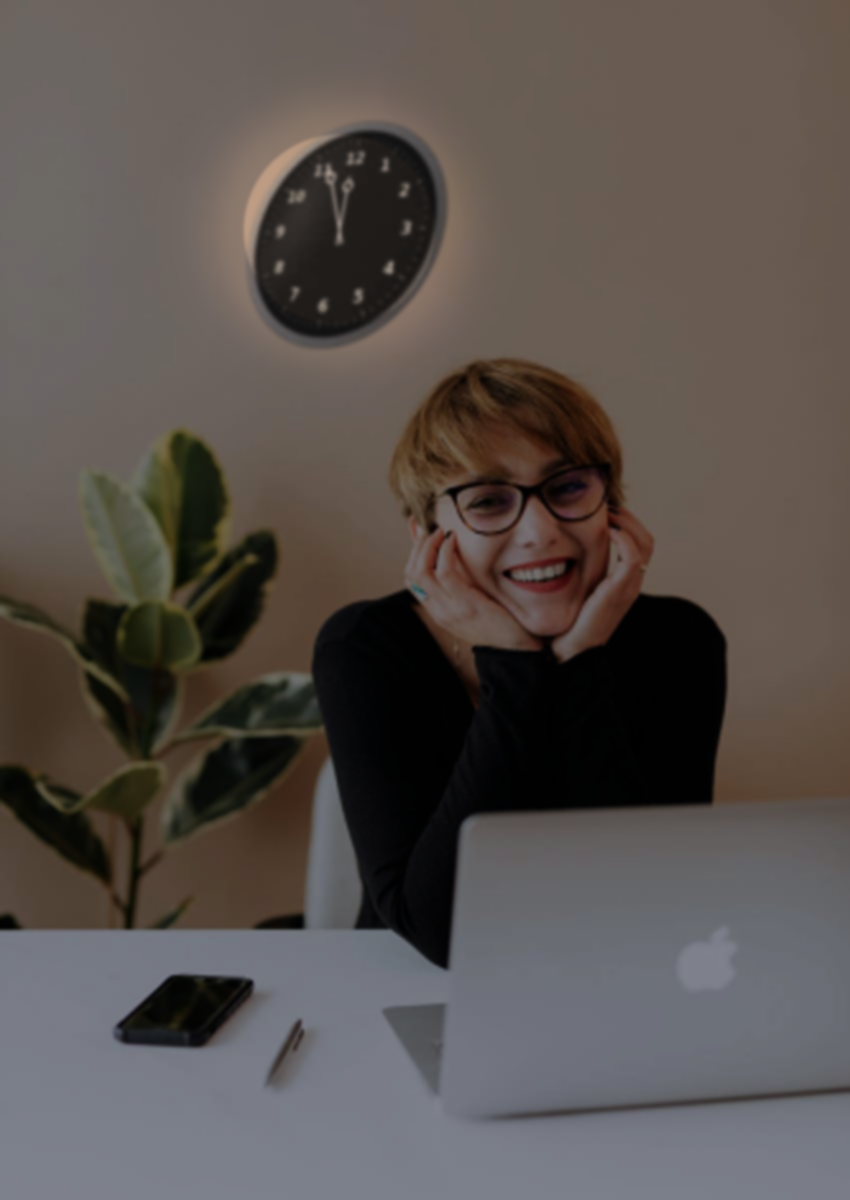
11:56
